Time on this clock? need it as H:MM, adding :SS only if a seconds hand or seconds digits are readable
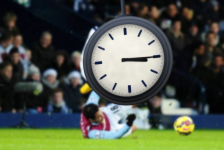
3:15
